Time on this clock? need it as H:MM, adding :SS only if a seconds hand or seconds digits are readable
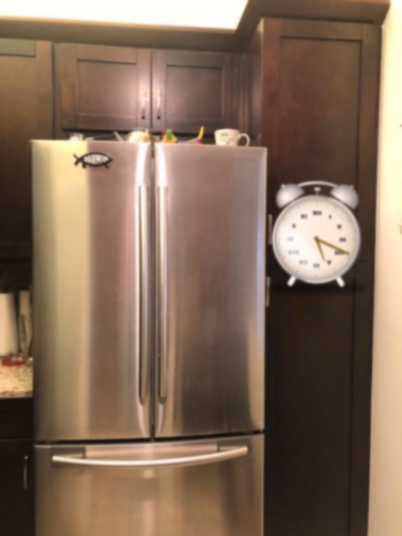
5:19
